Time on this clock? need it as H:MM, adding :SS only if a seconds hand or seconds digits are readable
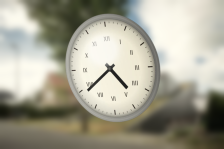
4:39
